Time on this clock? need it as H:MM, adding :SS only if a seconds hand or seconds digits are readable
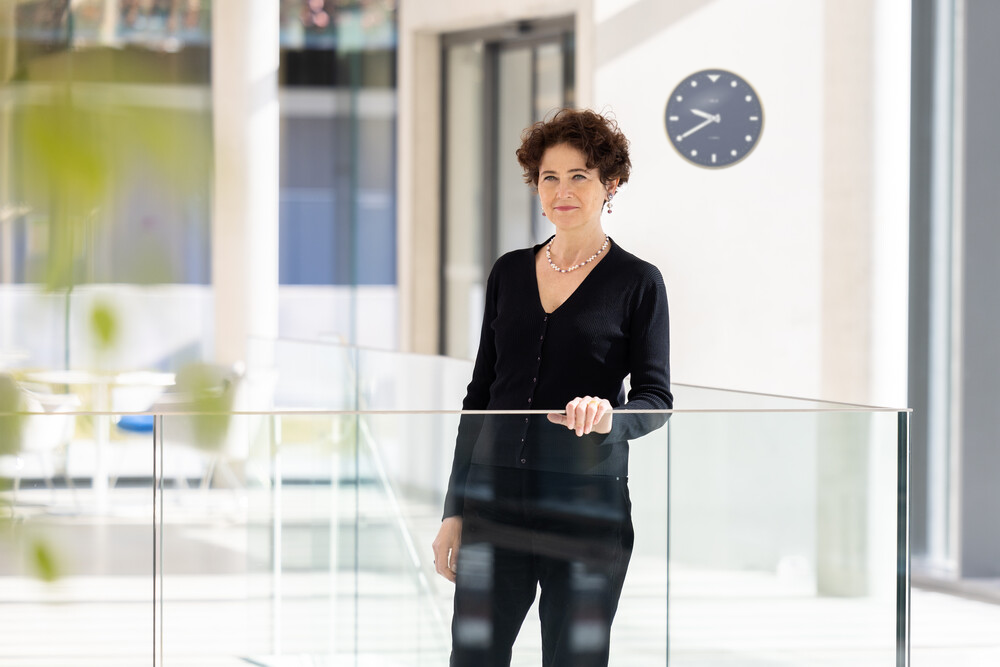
9:40
